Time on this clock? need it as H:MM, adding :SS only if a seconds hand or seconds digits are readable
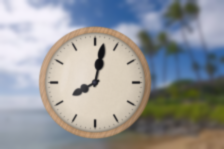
8:02
